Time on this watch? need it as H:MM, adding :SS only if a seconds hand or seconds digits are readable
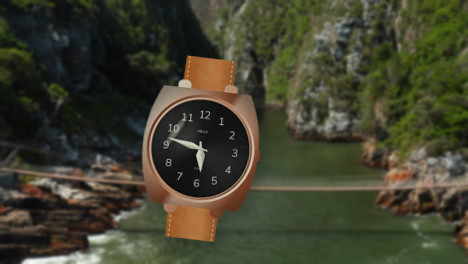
5:47
